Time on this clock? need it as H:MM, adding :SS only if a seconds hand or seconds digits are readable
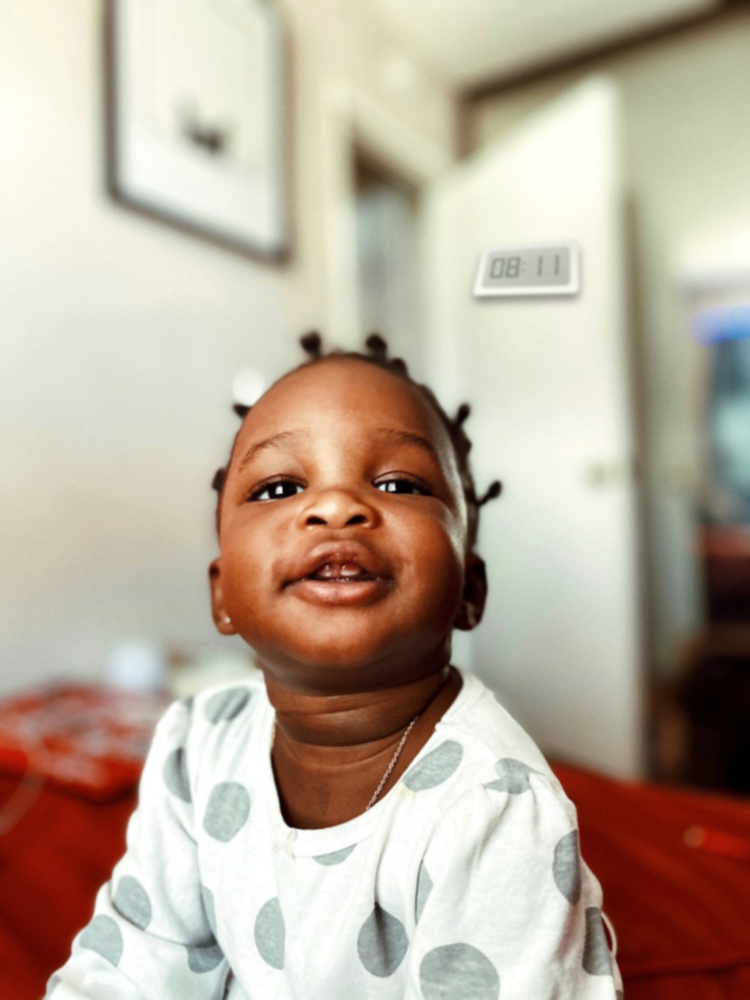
8:11
